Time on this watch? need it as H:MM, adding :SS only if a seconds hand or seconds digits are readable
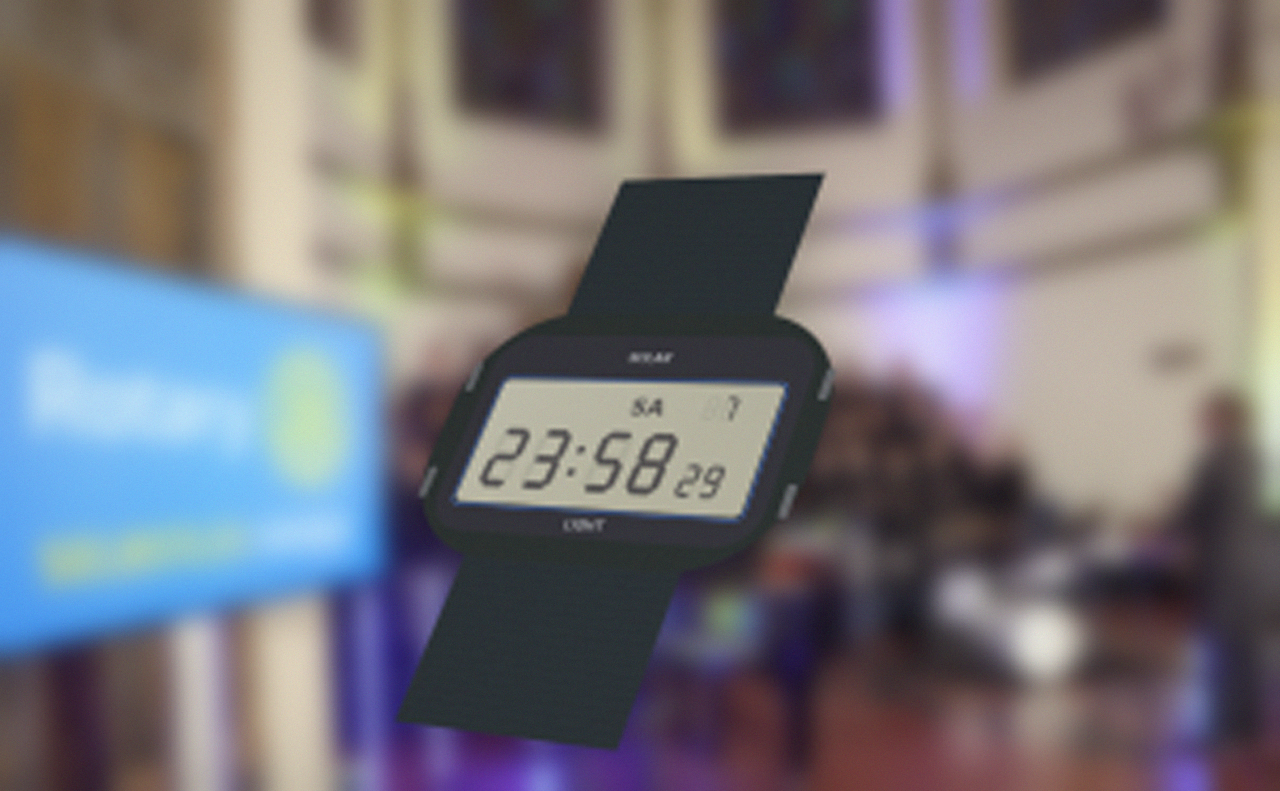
23:58:29
